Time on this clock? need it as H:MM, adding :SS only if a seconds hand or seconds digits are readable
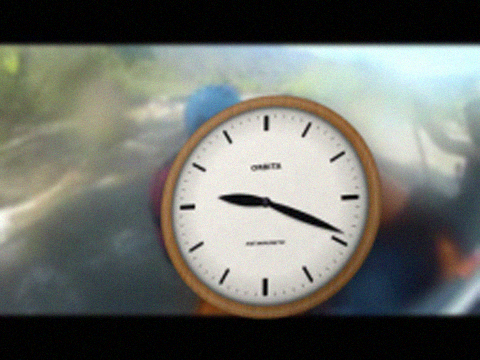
9:19
